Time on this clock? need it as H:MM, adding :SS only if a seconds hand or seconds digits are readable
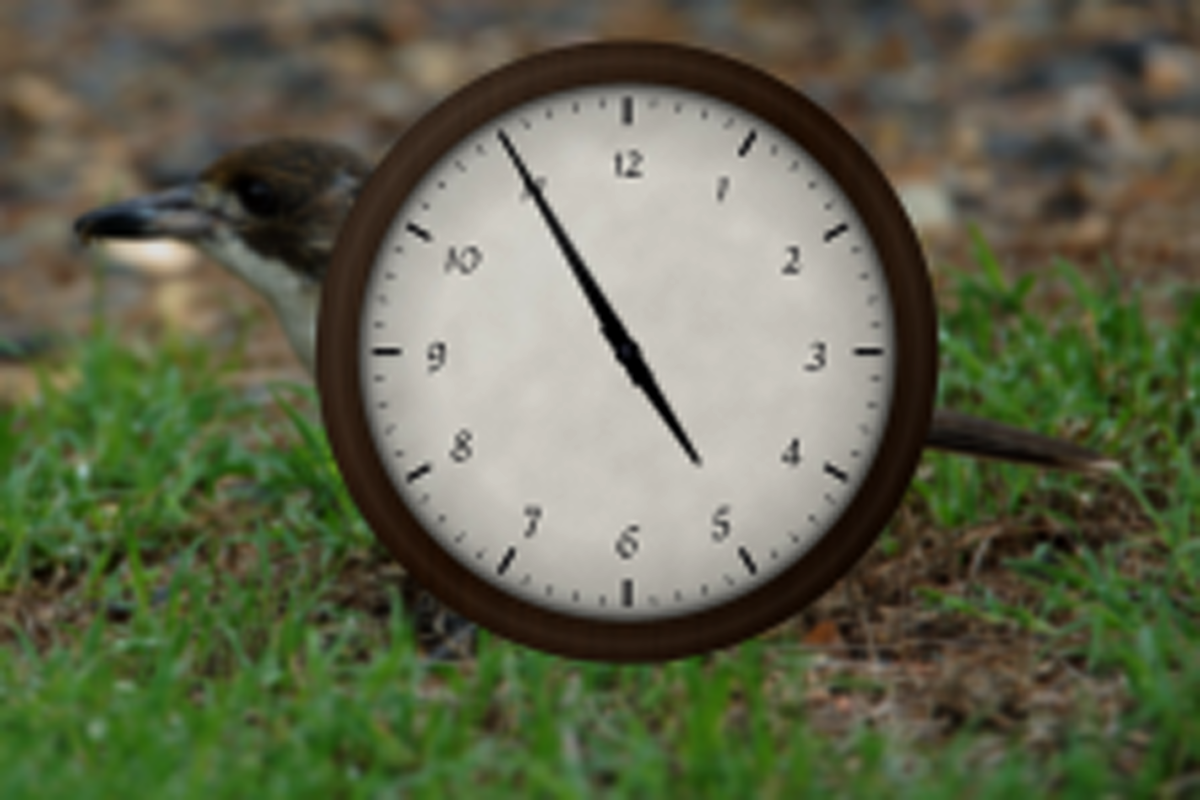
4:55
